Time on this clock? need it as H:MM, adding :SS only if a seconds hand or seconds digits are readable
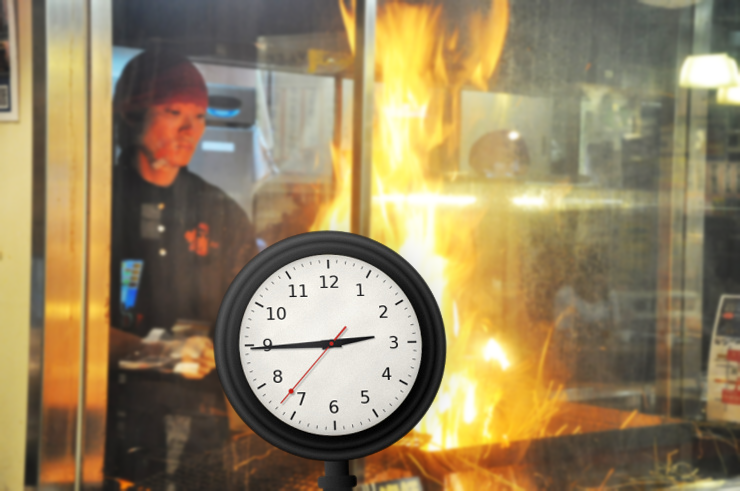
2:44:37
